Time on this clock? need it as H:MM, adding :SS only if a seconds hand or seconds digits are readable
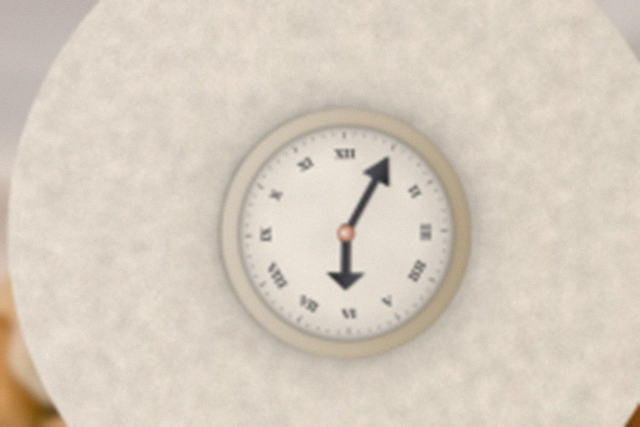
6:05
